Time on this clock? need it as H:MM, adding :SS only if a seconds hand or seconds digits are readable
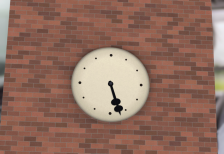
5:27
